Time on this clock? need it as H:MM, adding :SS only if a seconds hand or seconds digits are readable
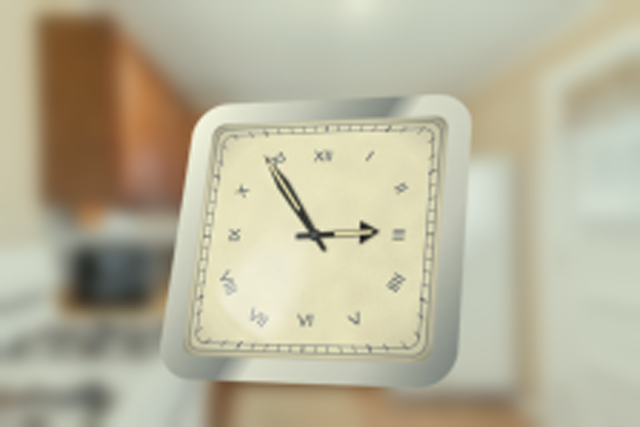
2:54
